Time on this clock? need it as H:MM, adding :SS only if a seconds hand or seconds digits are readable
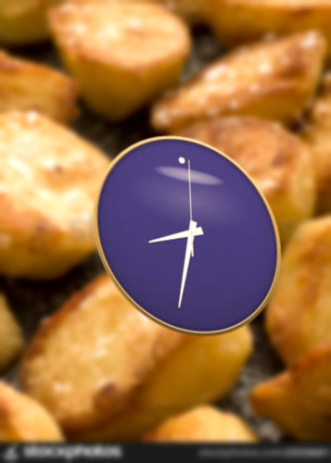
8:33:01
